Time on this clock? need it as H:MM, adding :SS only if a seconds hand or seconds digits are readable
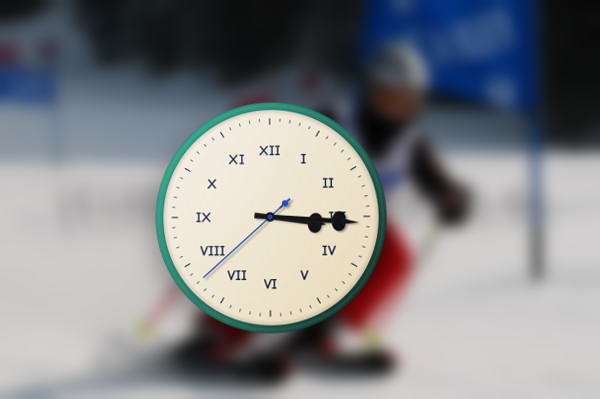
3:15:38
